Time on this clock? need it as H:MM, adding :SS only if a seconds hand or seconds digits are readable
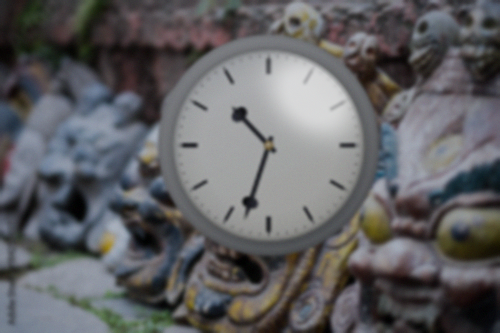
10:33
